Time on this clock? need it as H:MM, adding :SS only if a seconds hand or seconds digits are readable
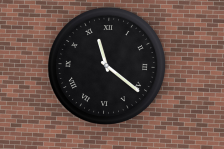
11:21
